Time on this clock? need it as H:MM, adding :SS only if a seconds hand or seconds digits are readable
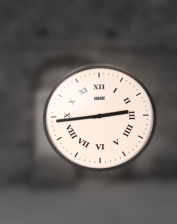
2:44
